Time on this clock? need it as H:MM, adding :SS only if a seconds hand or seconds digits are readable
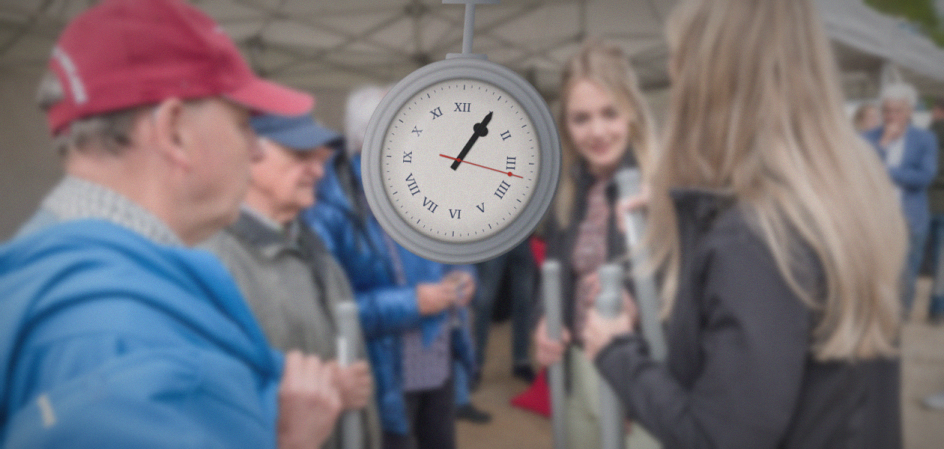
1:05:17
